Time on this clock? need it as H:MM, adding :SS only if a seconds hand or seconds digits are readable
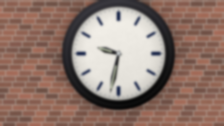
9:32
